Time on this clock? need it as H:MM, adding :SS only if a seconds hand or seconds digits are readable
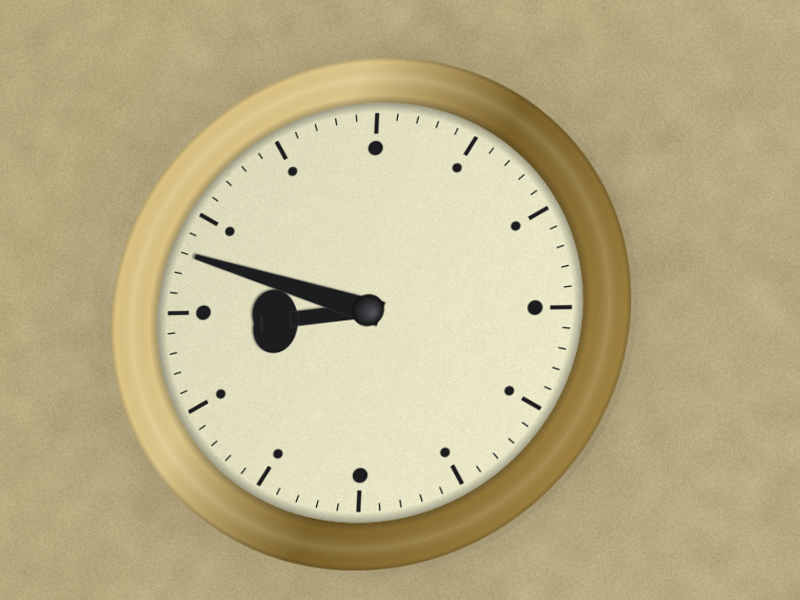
8:48
